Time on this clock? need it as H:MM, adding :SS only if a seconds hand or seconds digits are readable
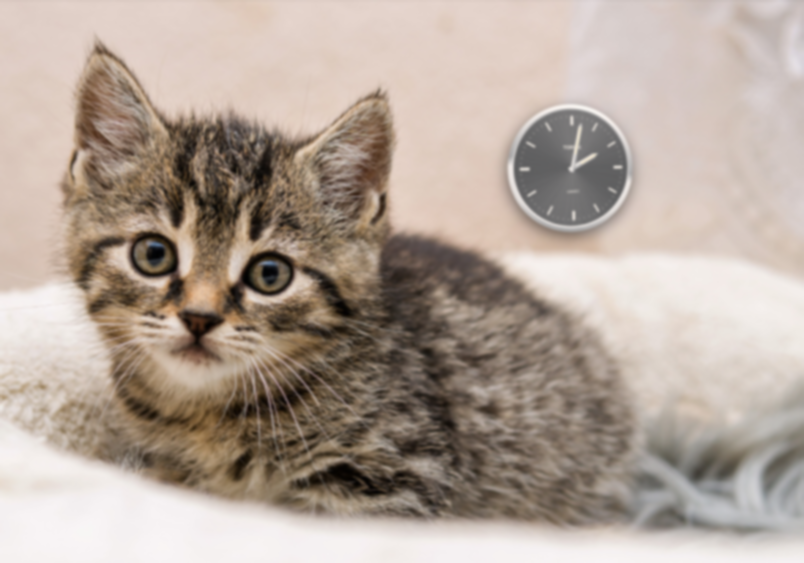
2:02
